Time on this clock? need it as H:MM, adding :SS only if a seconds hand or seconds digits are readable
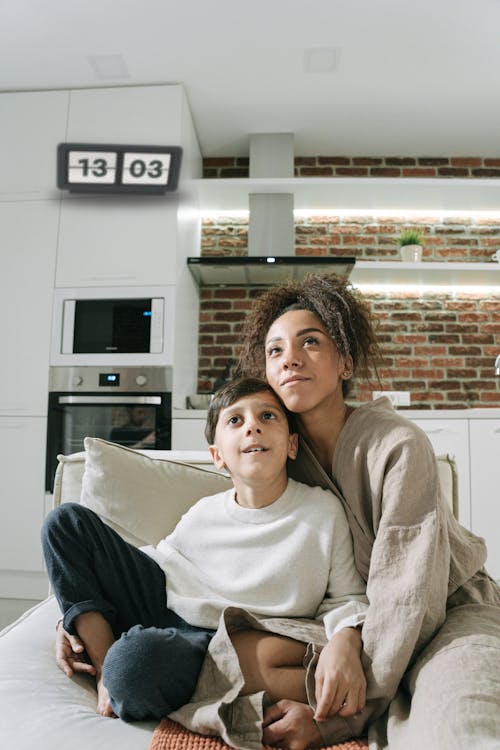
13:03
